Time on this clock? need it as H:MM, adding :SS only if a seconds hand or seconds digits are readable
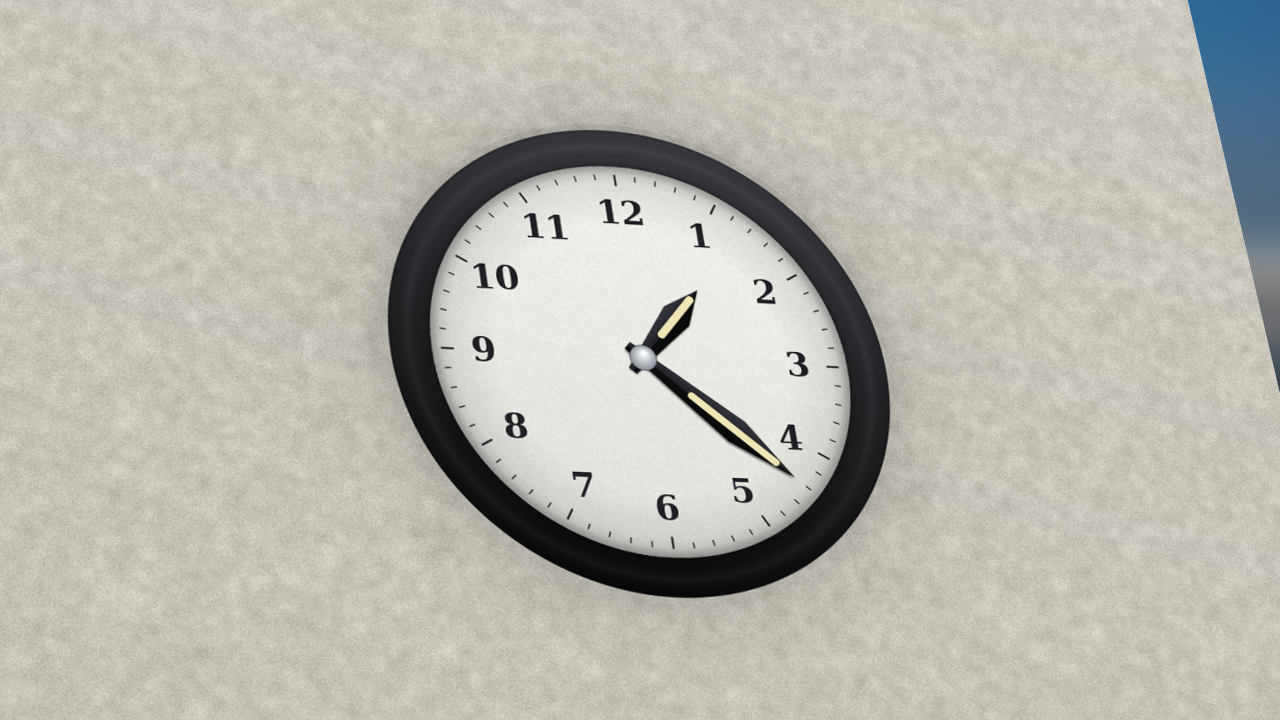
1:22
